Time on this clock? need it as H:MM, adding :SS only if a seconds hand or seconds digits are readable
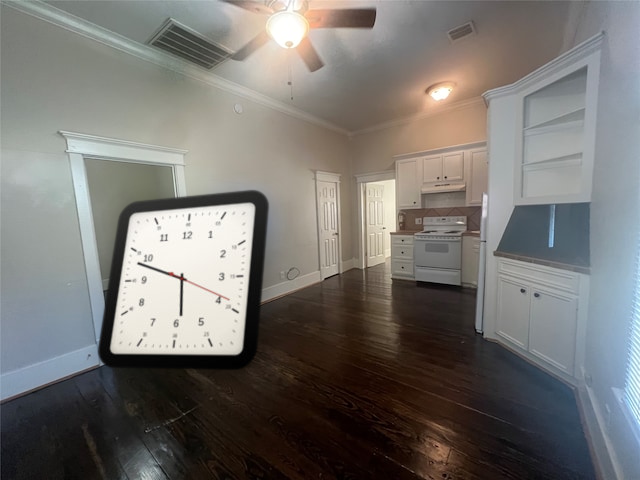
5:48:19
